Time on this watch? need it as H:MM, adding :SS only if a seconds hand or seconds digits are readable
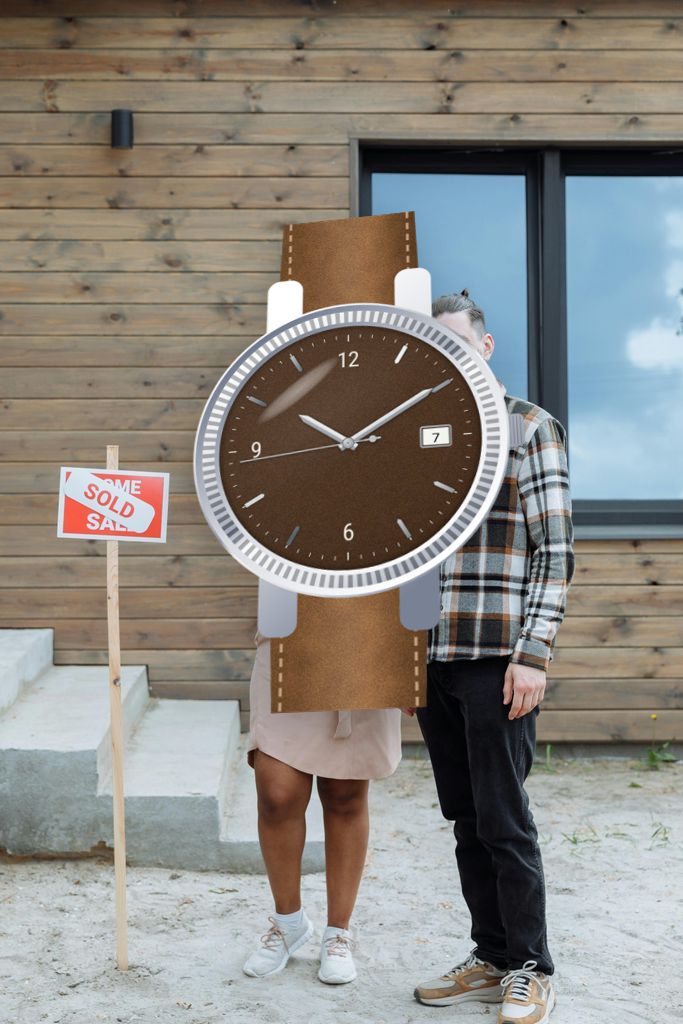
10:09:44
